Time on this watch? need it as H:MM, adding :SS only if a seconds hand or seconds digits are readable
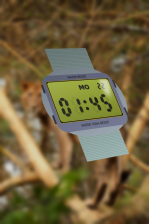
1:45
